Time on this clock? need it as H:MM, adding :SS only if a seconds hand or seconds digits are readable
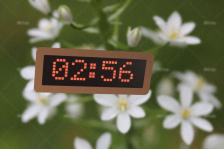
2:56
